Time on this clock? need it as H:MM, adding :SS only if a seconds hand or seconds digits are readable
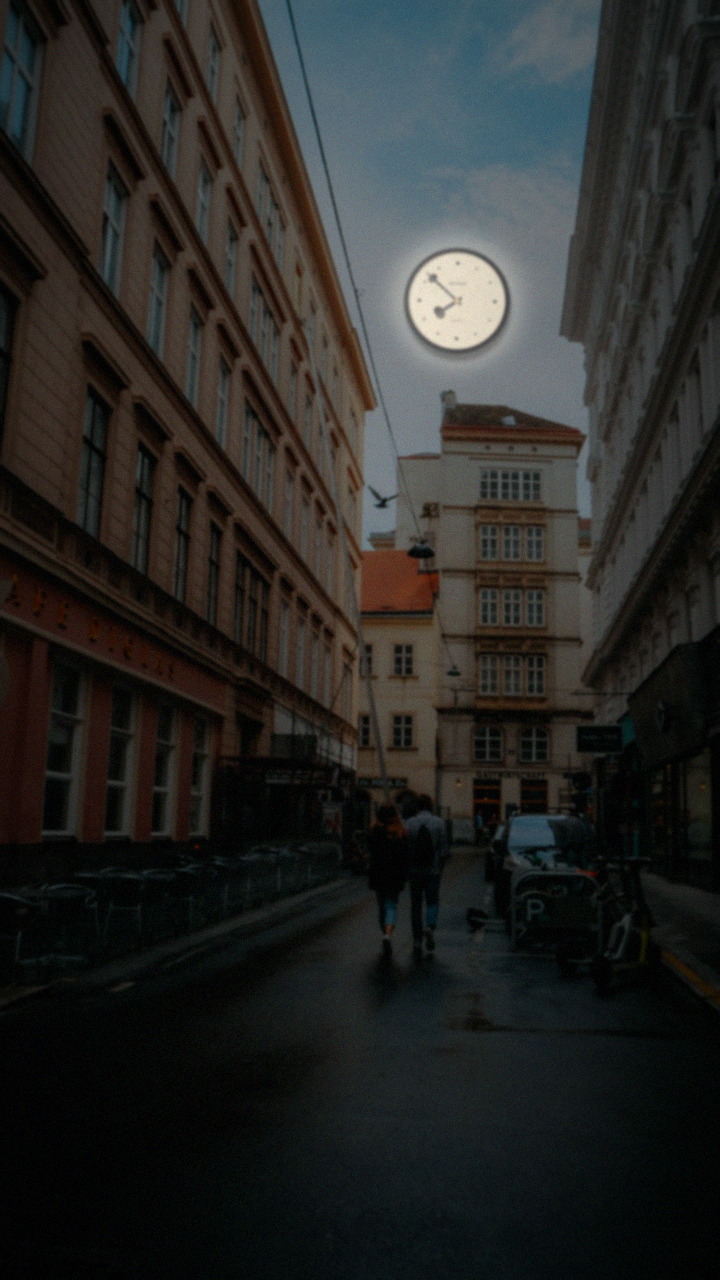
7:52
